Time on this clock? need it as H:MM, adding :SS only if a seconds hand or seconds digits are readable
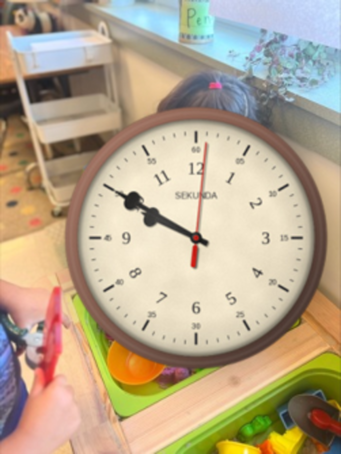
9:50:01
